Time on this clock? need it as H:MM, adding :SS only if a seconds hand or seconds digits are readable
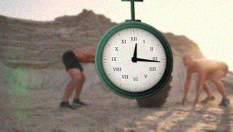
12:16
